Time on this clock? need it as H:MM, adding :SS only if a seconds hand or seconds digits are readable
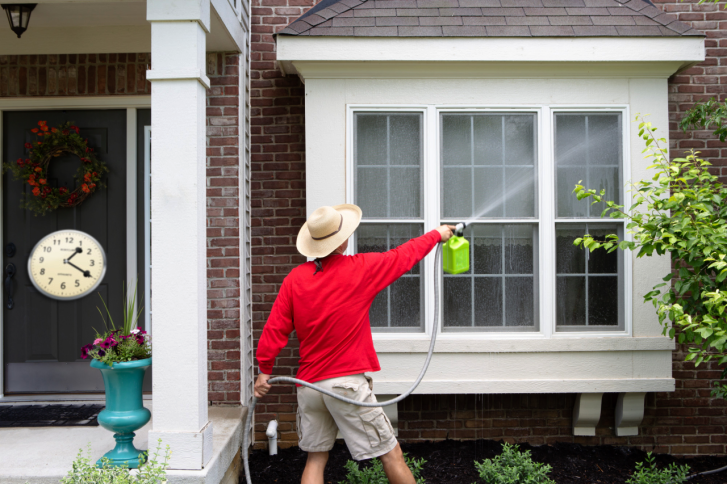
1:20
